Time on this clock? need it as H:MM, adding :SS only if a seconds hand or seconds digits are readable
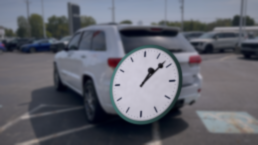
1:08
